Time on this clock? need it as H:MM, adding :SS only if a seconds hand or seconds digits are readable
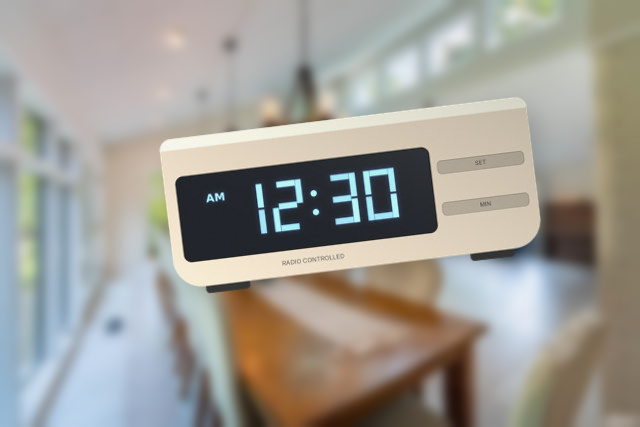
12:30
